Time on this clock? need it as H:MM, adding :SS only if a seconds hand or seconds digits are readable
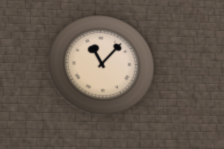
11:07
